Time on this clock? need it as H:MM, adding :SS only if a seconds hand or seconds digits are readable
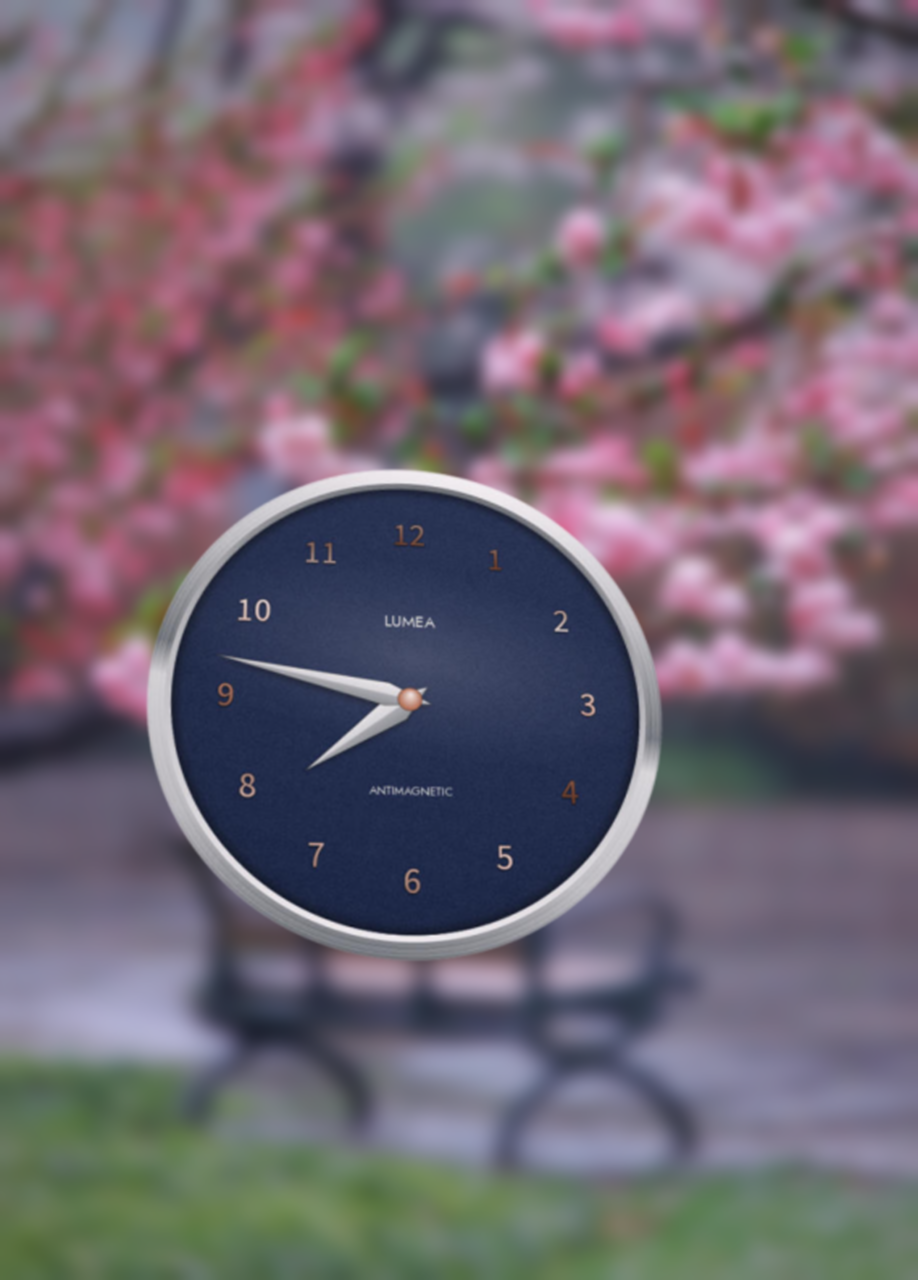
7:47
